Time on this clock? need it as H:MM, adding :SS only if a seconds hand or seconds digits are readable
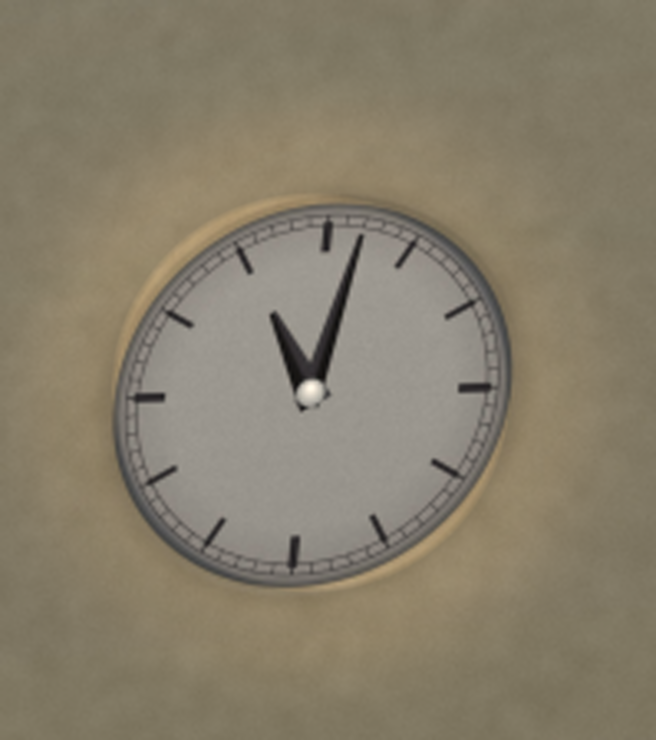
11:02
